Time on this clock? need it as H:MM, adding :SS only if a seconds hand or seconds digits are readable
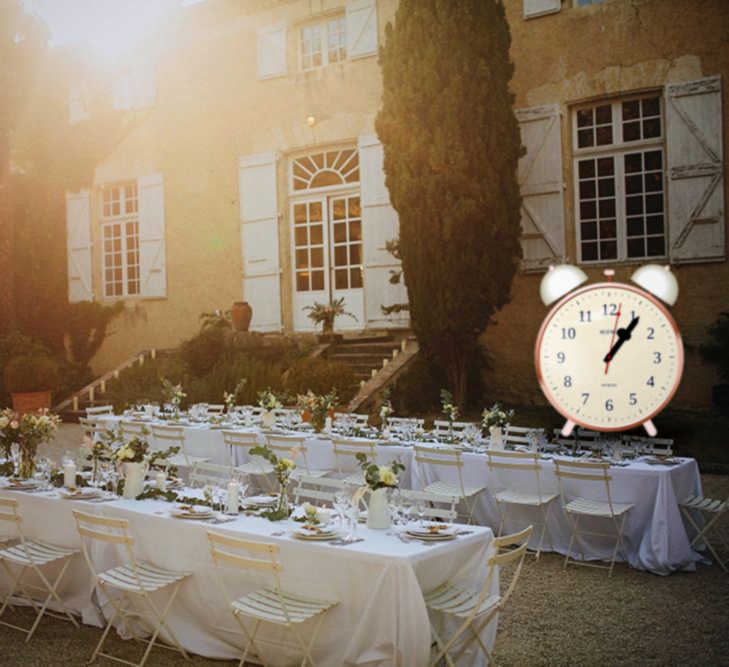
1:06:02
